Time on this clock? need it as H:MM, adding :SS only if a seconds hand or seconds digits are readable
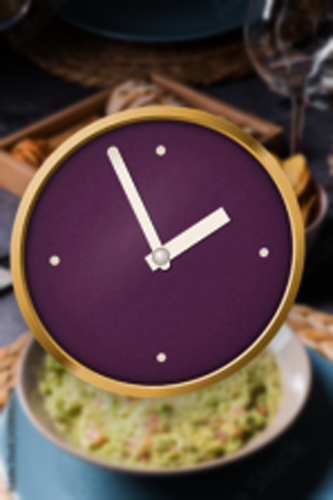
1:56
